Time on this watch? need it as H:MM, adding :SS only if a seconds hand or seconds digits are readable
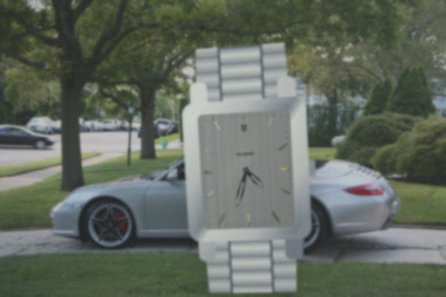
4:33
